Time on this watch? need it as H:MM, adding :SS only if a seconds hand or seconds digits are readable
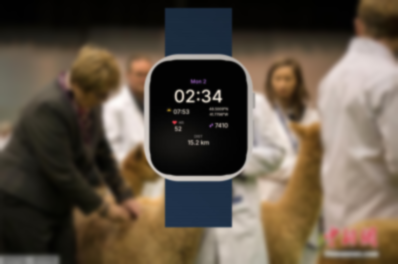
2:34
